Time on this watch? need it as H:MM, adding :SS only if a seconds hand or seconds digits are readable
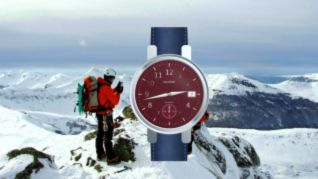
2:43
